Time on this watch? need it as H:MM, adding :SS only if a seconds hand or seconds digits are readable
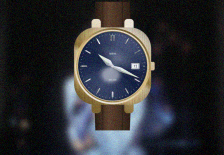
10:19
